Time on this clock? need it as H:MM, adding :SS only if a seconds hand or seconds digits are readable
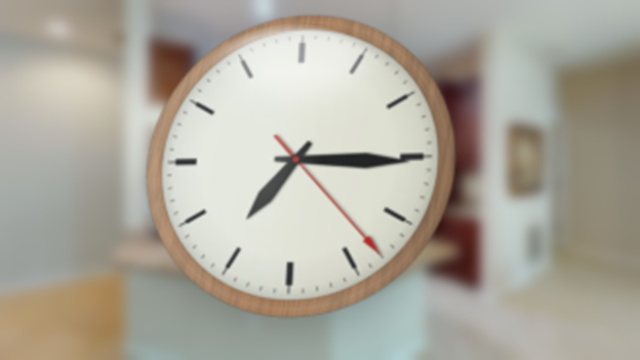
7:15:23
